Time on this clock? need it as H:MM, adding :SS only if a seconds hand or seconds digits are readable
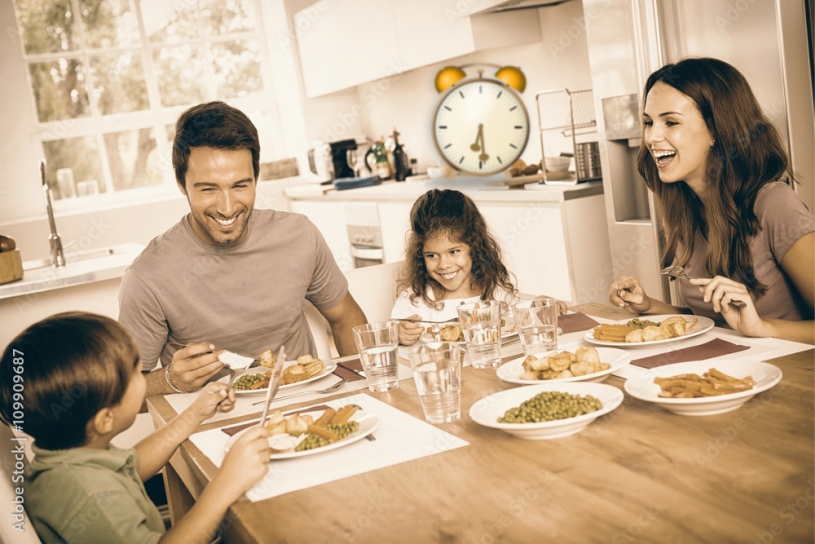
6:29
